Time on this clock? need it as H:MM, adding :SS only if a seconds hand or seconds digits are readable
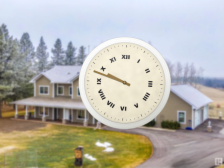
9:48
